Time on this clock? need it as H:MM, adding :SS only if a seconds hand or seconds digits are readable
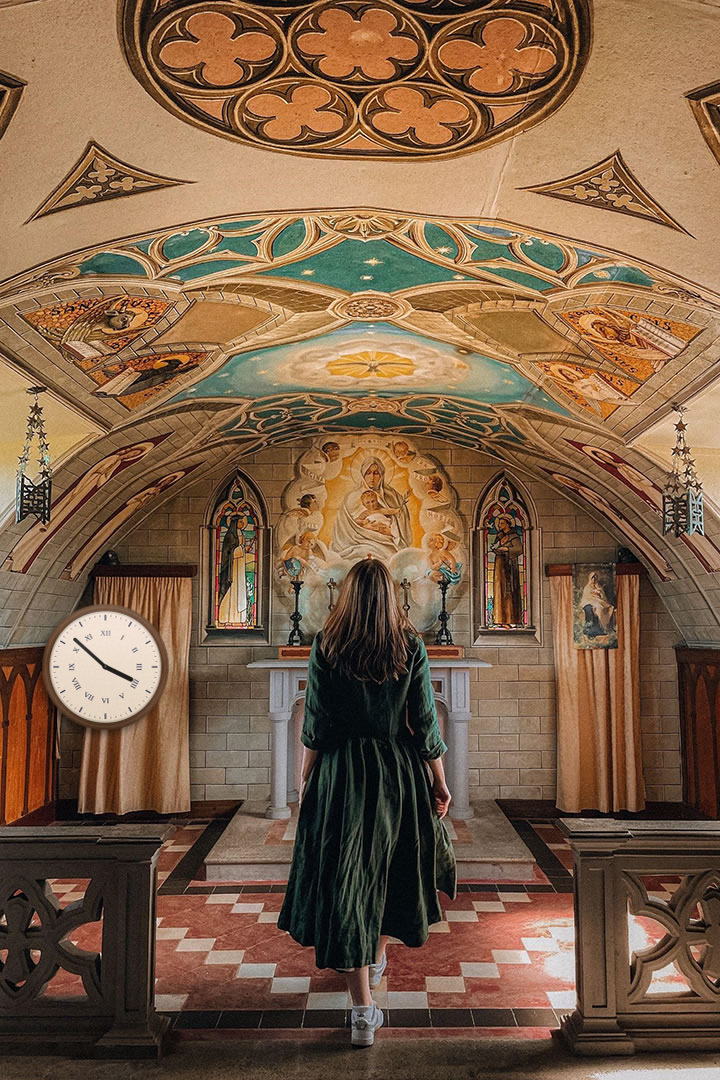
3:52
